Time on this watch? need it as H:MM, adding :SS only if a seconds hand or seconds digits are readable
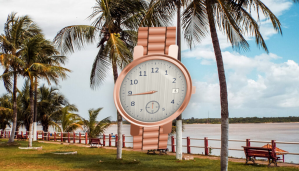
8:44
